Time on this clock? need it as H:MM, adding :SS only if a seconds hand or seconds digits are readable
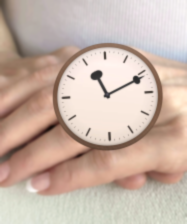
11:11
